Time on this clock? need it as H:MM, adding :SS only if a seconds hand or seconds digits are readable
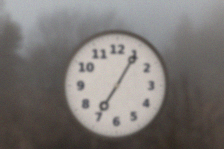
7:05
